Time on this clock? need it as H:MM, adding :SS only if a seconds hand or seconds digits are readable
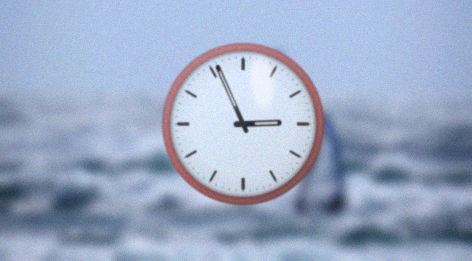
2:56
